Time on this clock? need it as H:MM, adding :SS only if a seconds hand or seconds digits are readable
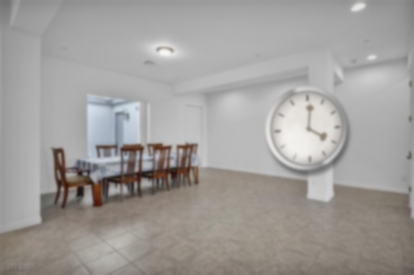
4:01
